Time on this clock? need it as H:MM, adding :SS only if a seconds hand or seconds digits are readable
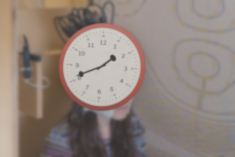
1:41
